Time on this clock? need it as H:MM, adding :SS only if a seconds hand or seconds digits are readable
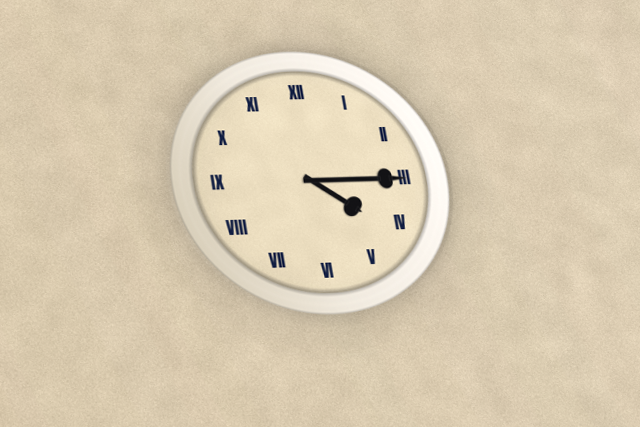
4:15
